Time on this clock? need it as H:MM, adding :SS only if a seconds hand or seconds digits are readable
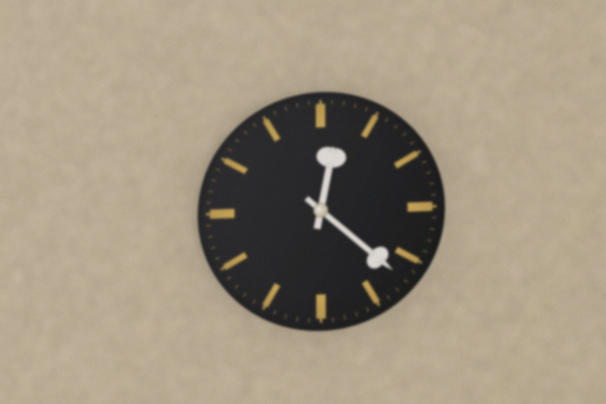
12:22
